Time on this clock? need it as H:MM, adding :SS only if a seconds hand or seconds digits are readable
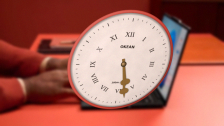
5:28
